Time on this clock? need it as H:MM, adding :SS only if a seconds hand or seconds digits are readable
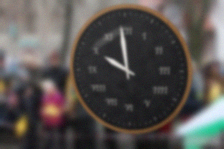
9:59
